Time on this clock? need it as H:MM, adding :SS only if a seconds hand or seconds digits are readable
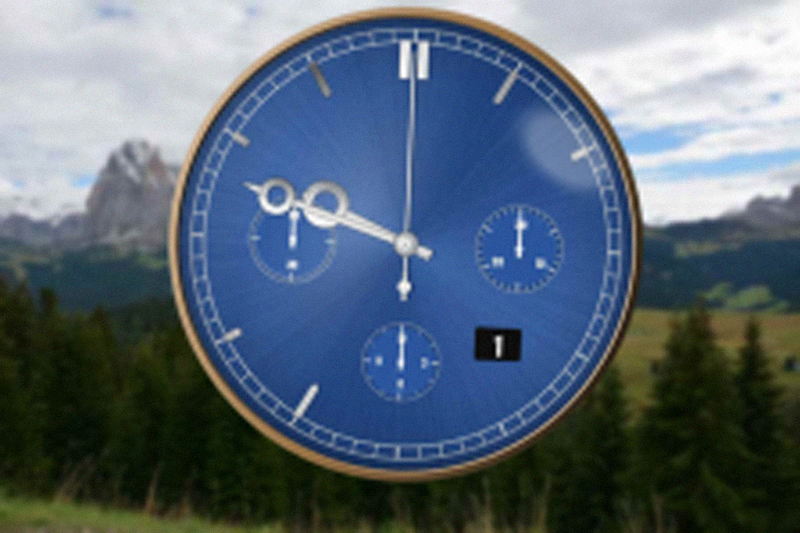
9:48
